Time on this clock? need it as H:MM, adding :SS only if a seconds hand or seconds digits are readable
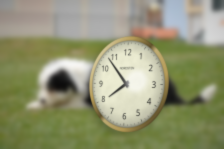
7:53
